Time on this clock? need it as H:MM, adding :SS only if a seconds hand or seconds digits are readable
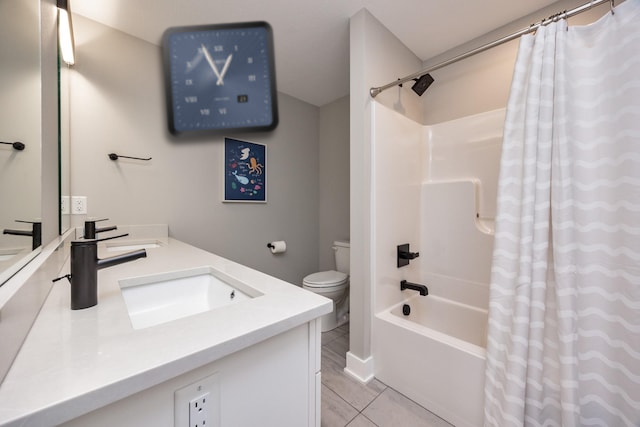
12:56
